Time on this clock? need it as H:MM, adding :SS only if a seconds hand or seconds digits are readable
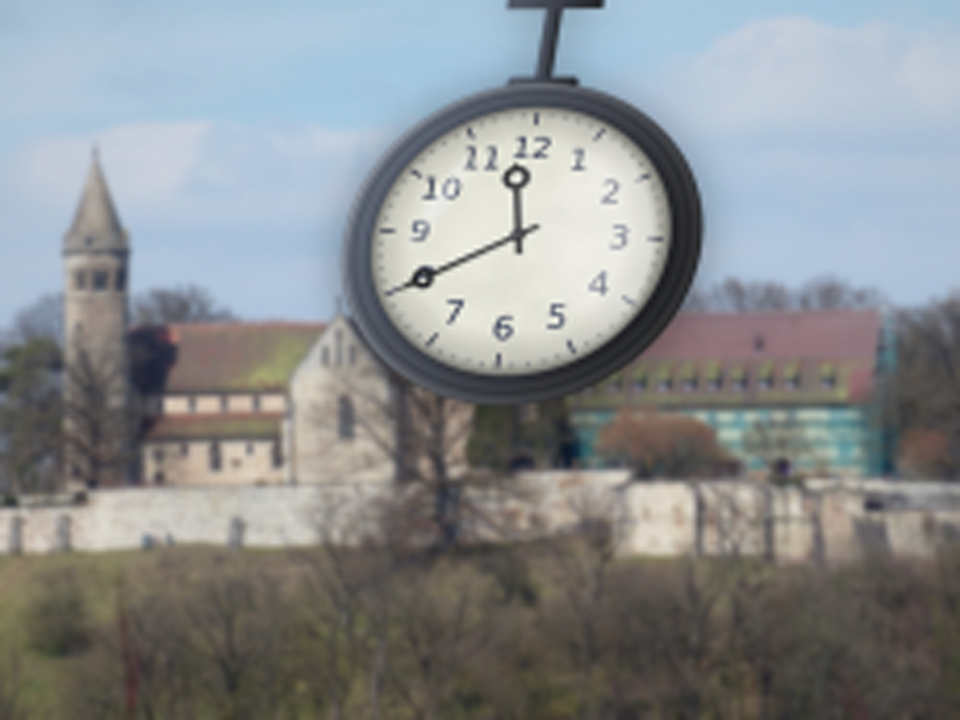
11:40
